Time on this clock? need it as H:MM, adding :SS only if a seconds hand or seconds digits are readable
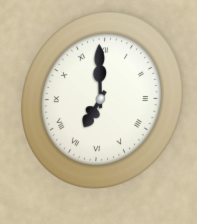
6:59
